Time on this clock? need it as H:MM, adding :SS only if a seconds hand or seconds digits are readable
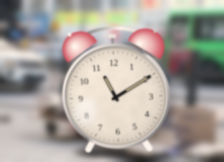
11:10
